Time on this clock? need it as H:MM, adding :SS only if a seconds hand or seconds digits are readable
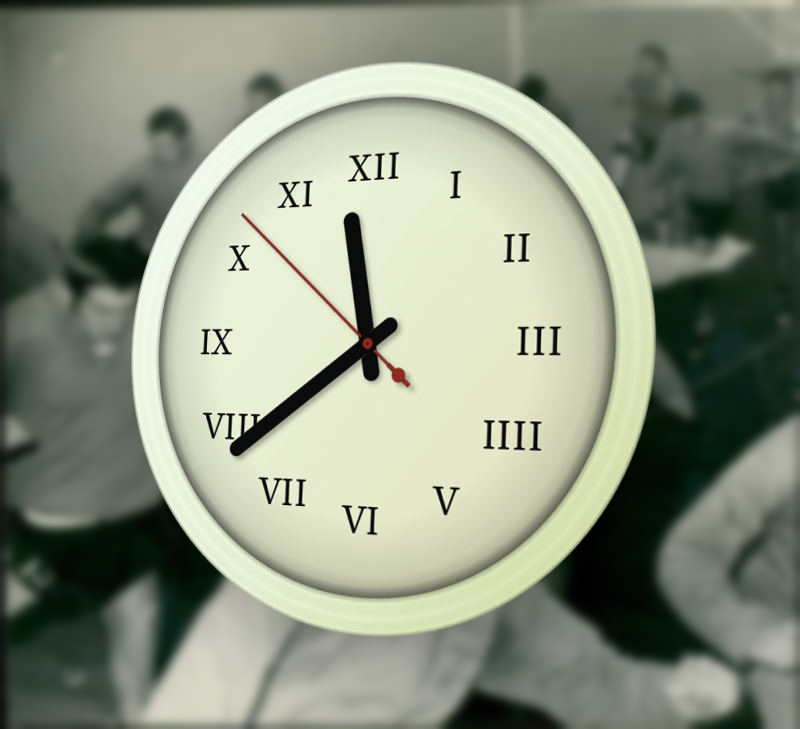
11:38:52
